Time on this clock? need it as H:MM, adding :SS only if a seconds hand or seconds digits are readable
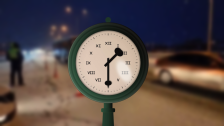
1:30
